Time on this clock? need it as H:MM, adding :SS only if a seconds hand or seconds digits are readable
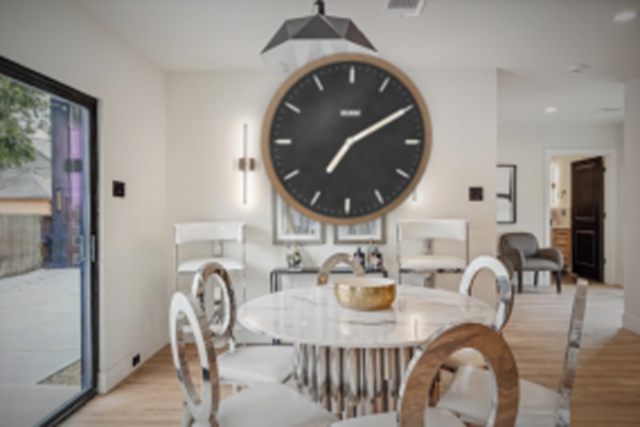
7:10
